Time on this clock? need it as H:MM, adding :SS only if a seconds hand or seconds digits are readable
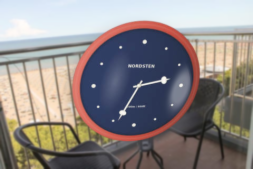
2:34
